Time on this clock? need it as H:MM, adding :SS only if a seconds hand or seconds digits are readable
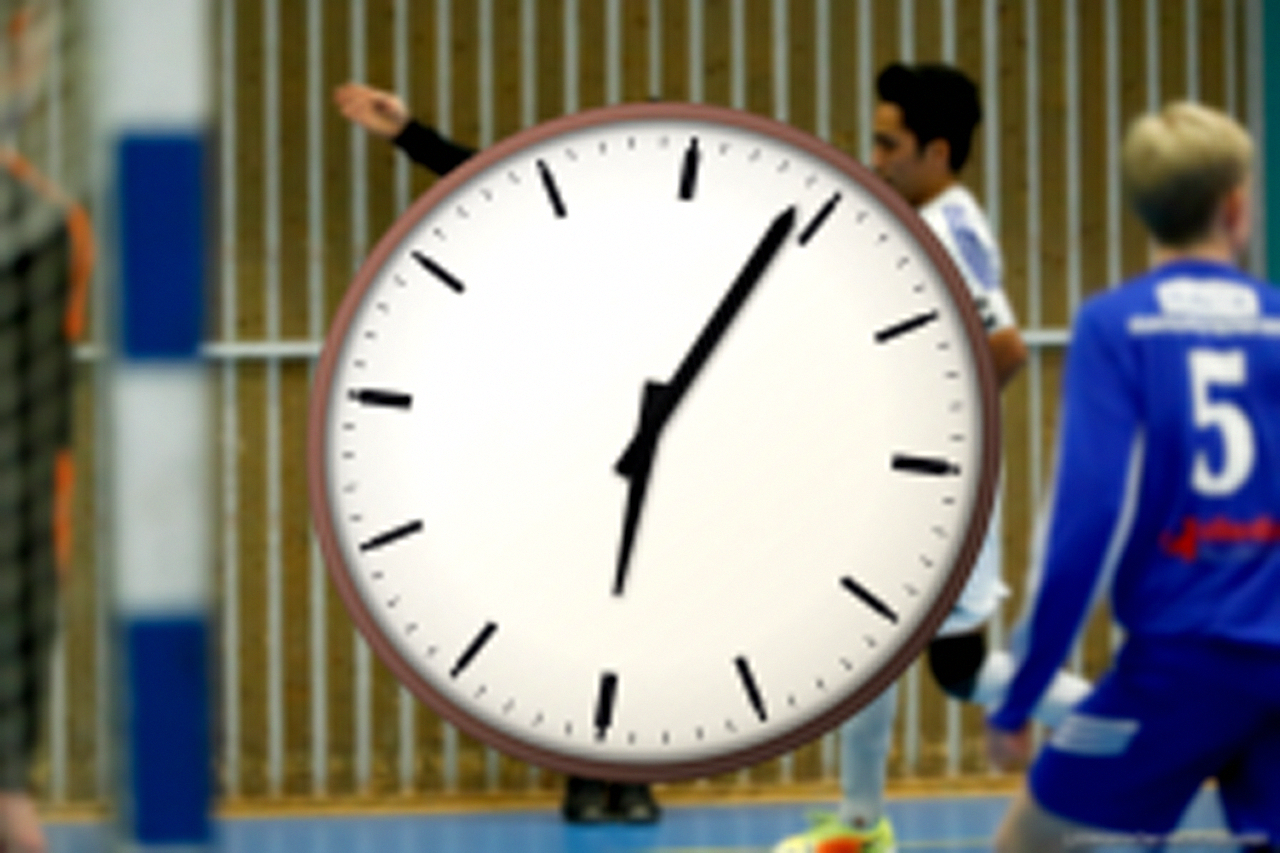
6:04
